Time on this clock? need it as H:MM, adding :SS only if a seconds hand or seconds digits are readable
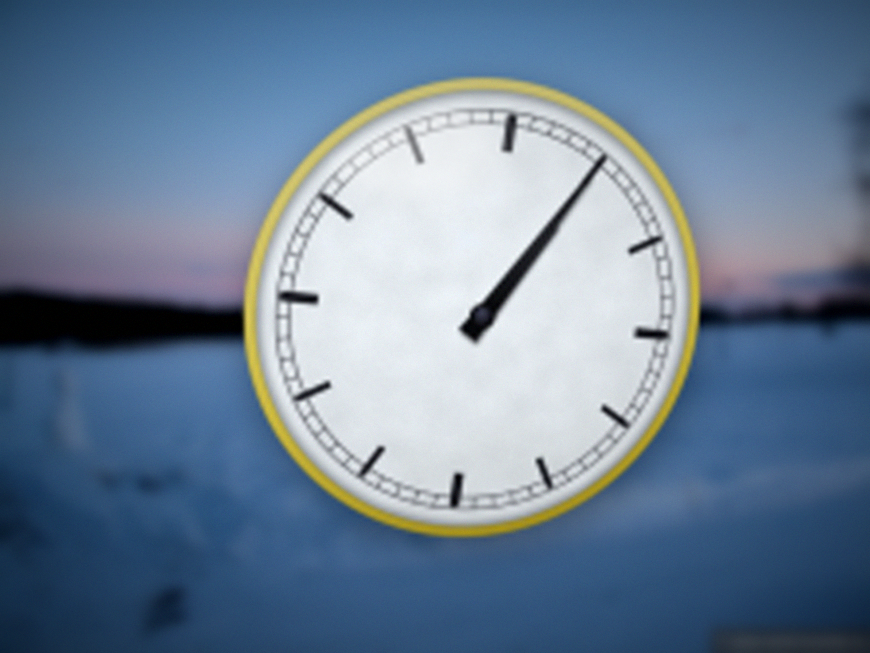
1:05
